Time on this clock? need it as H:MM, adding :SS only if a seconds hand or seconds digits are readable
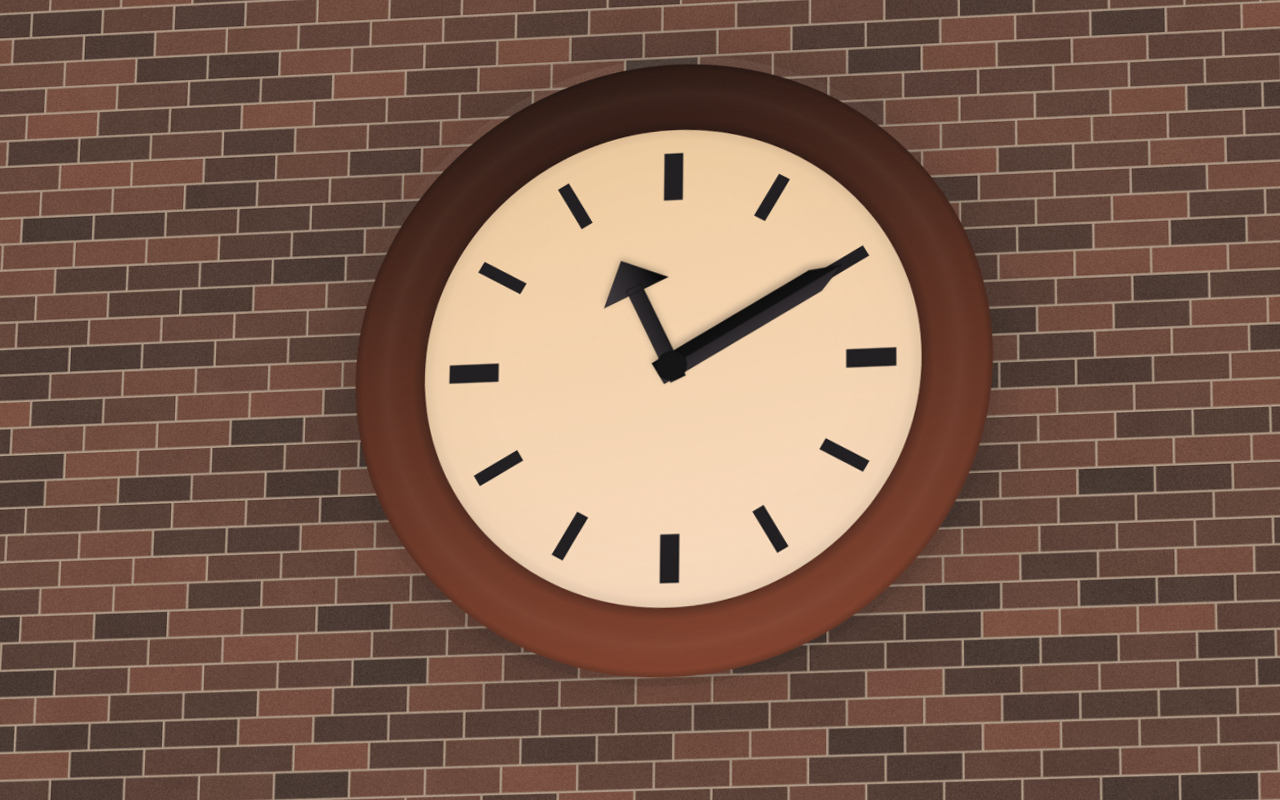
11:10
